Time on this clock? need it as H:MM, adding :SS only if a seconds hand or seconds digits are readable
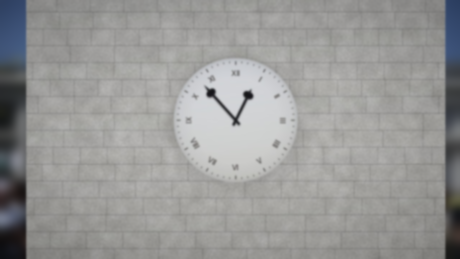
12:53
